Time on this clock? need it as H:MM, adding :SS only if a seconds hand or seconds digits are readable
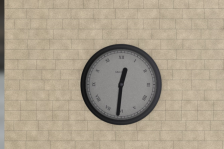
12:31
